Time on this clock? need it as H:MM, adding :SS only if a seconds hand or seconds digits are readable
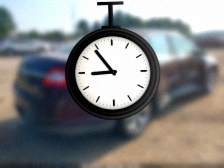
8:54
